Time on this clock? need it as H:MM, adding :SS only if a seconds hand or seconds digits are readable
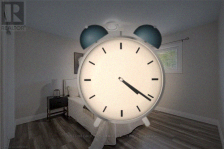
4:21
